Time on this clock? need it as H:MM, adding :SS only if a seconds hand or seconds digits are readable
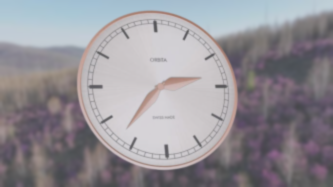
2:37
